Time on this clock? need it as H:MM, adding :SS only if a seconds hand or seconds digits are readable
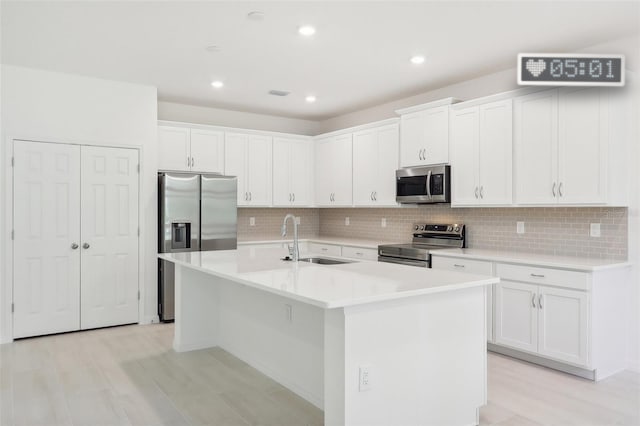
5:01
